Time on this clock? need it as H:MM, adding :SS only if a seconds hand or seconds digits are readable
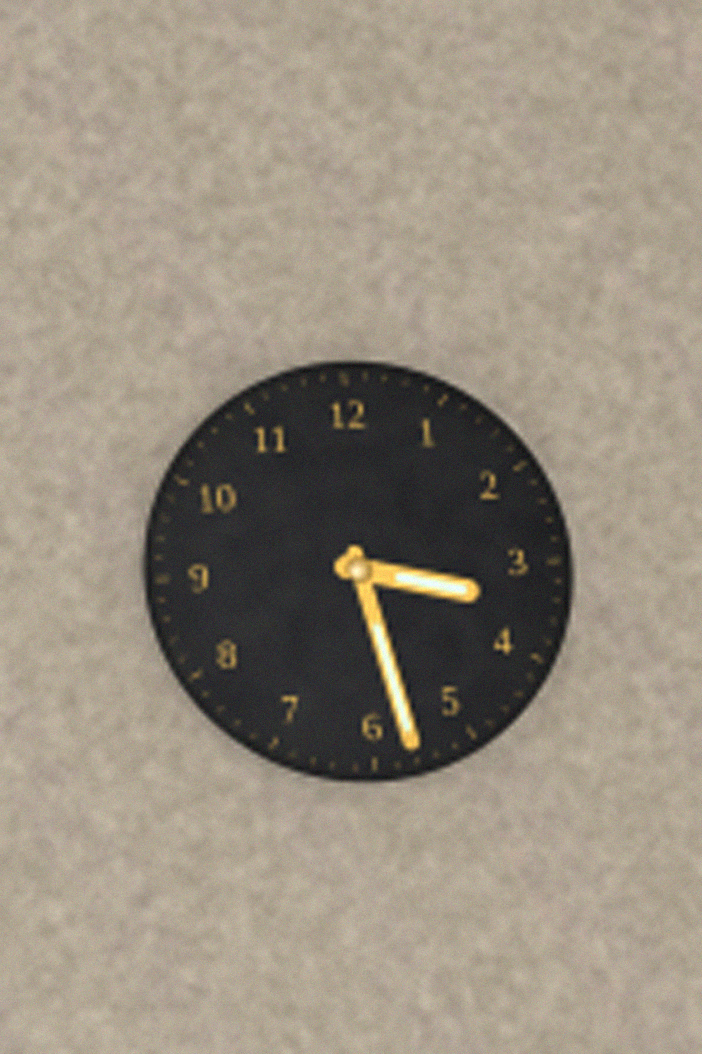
3:28
